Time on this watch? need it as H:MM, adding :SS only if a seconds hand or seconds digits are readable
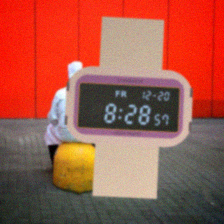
8:28:57
